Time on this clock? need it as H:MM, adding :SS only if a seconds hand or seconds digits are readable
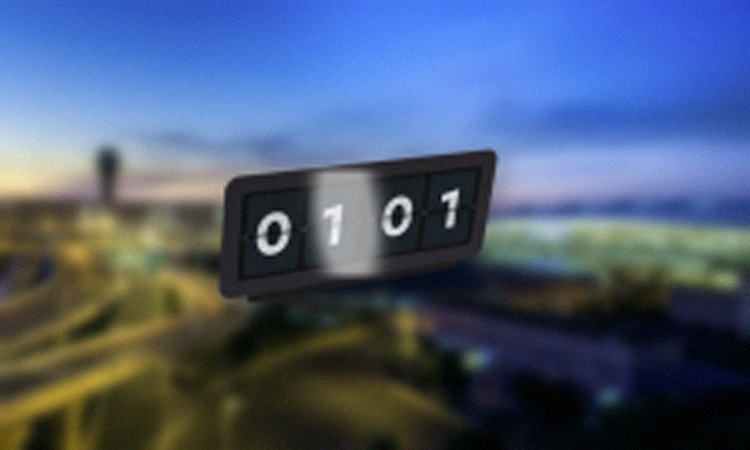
1:01
